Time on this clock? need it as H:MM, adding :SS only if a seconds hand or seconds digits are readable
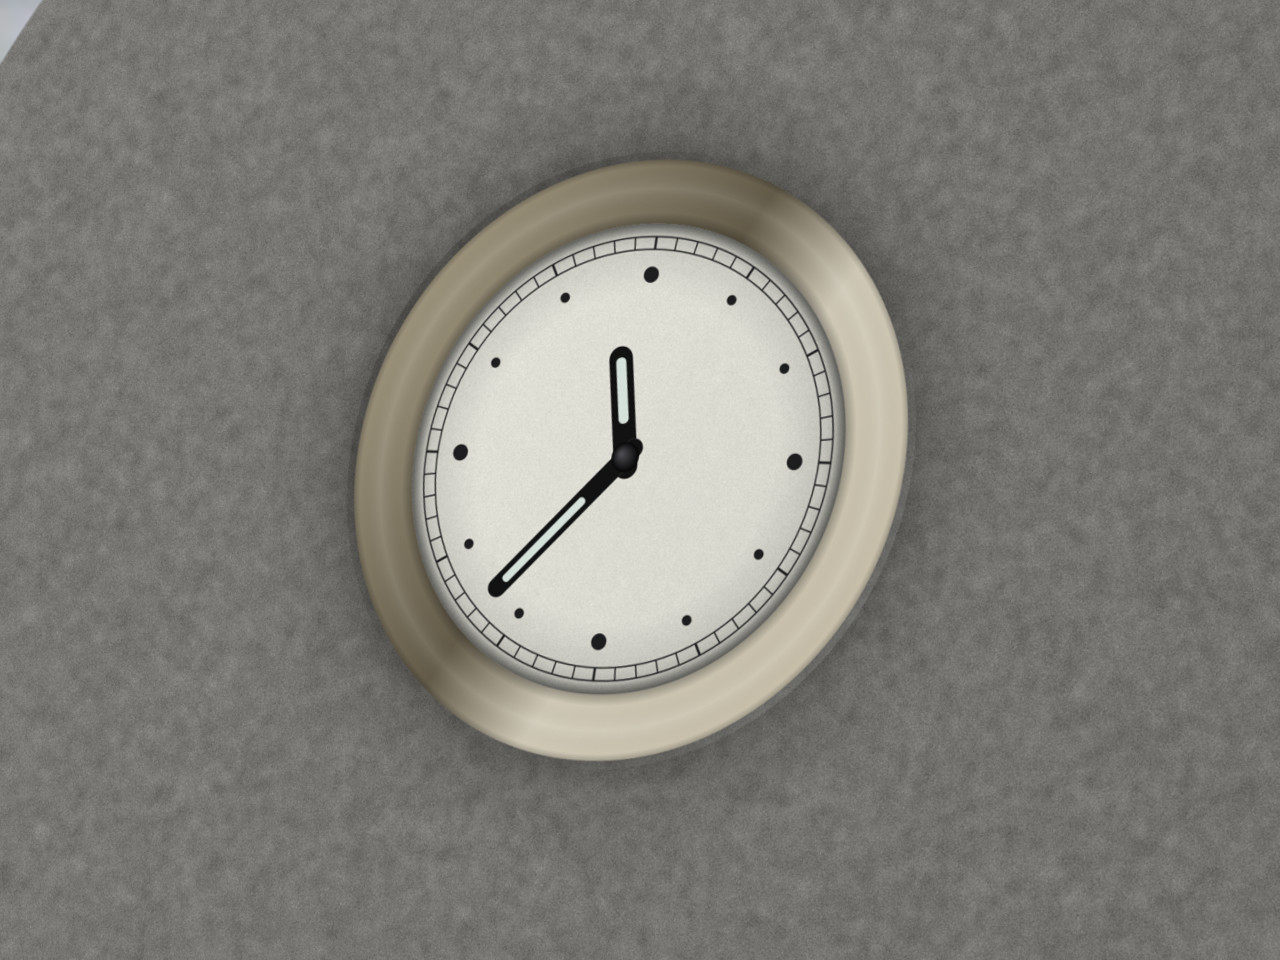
11:37
